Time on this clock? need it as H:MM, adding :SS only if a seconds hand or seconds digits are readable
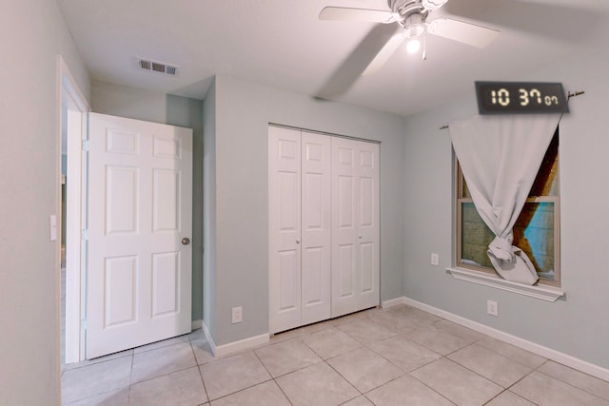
10:37:07
